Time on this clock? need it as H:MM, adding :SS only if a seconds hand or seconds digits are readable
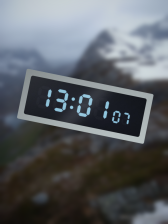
13:01:07
